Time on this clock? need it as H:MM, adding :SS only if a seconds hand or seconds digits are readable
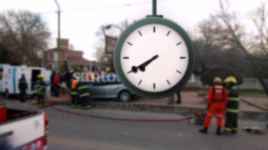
7:40
